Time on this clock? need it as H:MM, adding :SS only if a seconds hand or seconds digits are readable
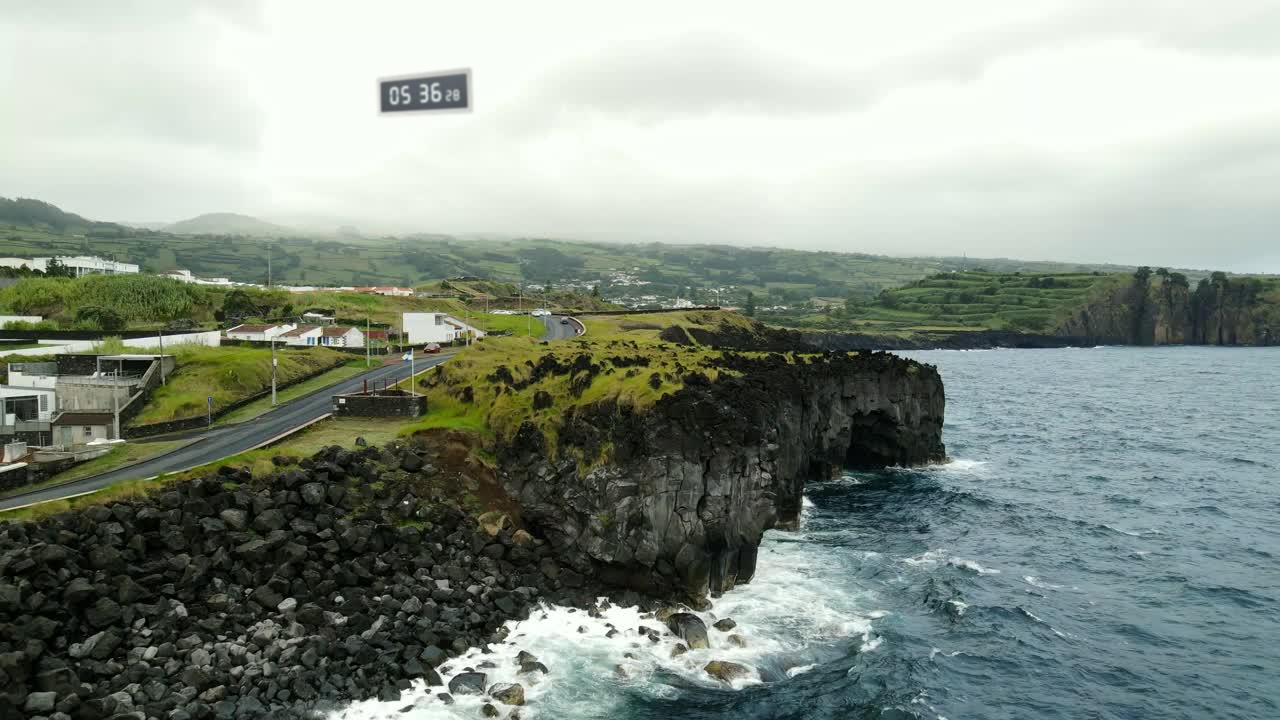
5:36
